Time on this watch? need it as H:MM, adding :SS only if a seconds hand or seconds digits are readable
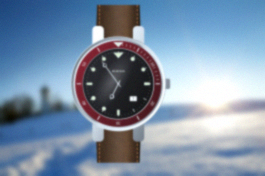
6:54
